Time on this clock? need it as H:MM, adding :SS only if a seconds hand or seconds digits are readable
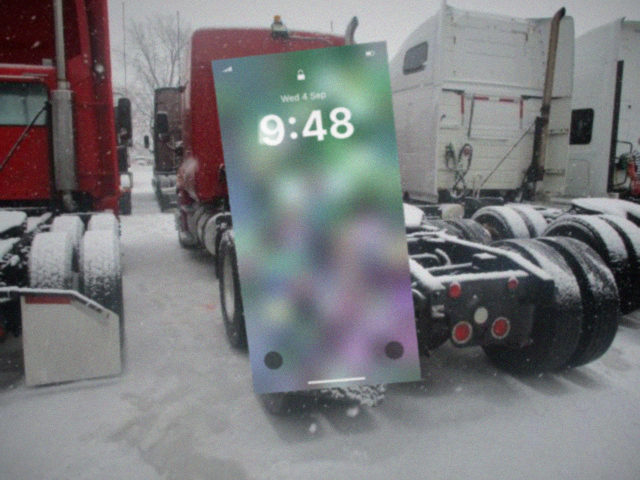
9:48
